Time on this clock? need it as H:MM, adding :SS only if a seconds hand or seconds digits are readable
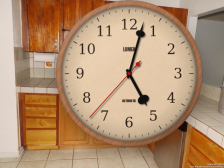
5:02:37
